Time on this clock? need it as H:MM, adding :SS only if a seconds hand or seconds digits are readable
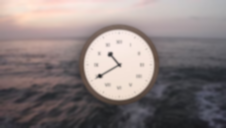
10:40
